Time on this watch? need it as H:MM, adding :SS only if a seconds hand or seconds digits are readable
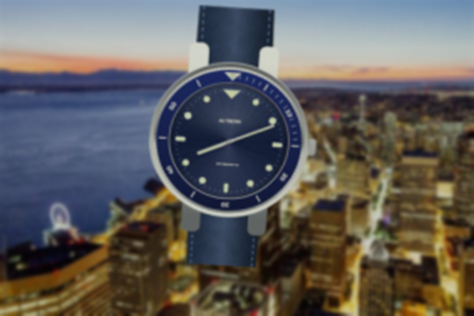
8:11
